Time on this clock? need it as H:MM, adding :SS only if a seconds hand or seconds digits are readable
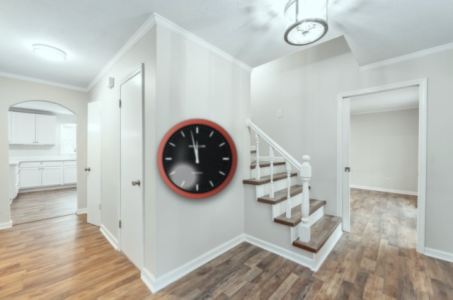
11:58
